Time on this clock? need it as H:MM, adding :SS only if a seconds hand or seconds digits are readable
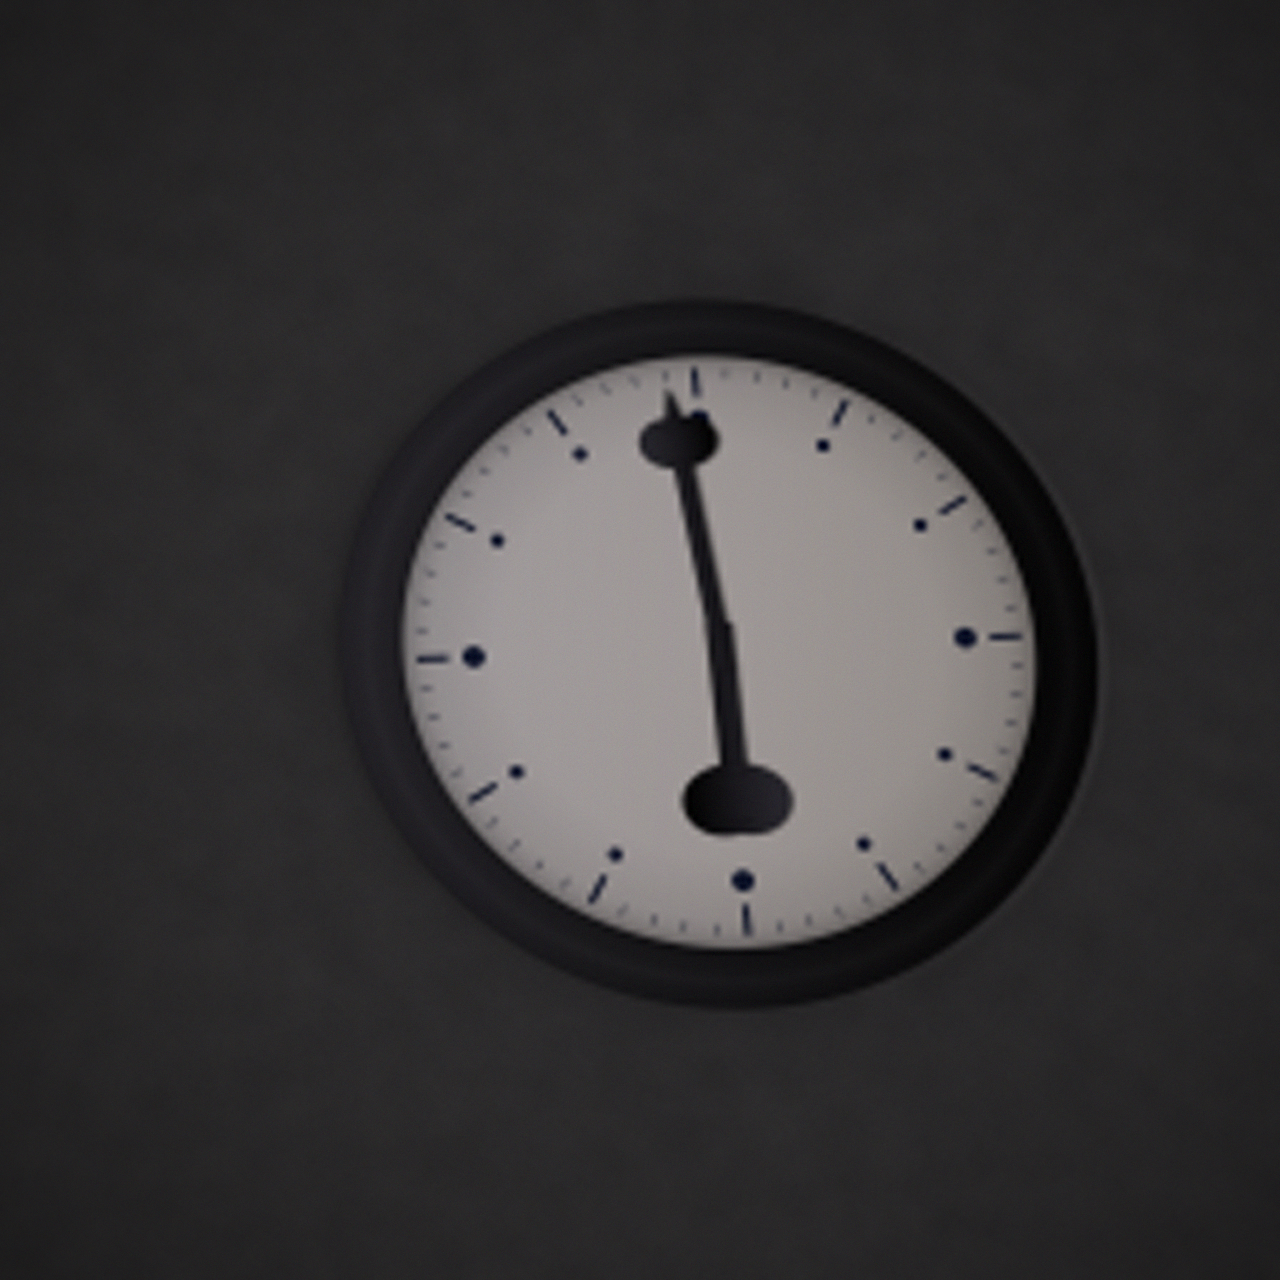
5:59
